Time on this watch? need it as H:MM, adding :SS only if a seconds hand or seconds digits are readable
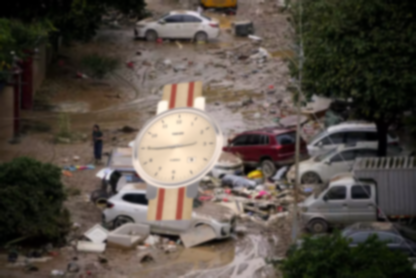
2:45
